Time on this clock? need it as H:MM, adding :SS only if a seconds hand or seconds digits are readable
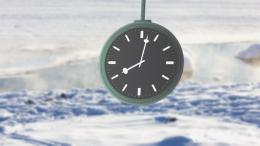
8:02
